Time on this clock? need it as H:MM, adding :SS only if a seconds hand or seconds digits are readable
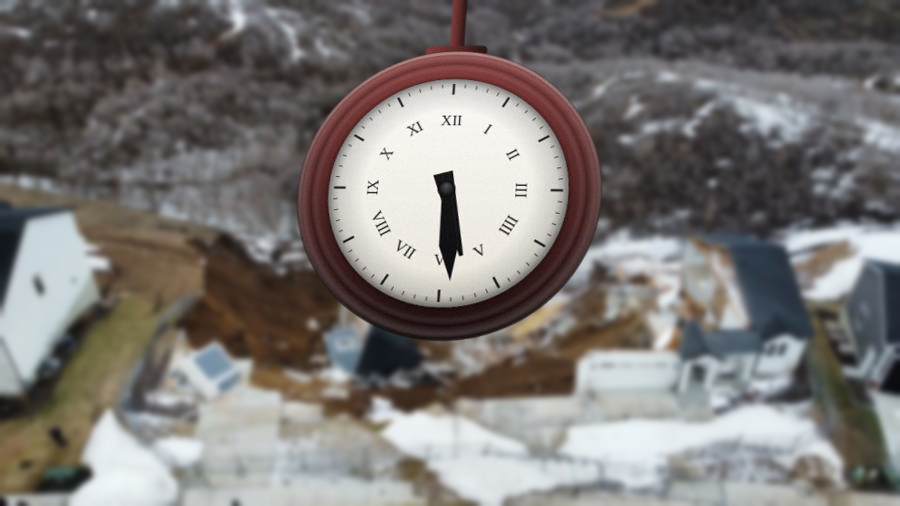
5:29
